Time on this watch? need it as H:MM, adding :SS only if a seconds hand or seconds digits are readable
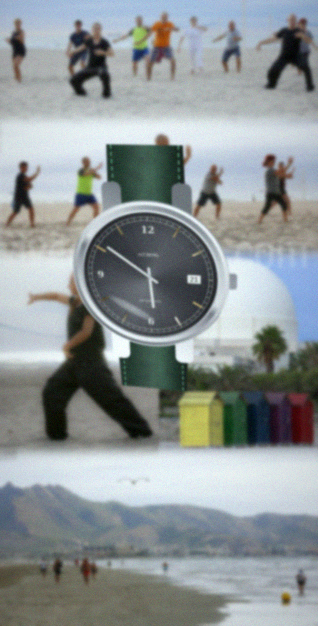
5:51
